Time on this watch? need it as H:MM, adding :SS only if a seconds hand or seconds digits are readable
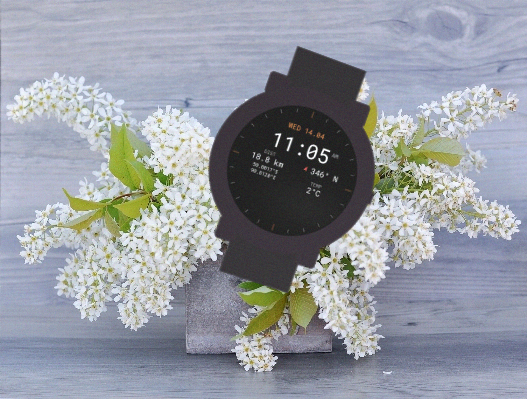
11:05
